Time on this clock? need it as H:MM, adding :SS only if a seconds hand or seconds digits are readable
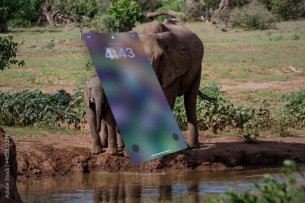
4:43
